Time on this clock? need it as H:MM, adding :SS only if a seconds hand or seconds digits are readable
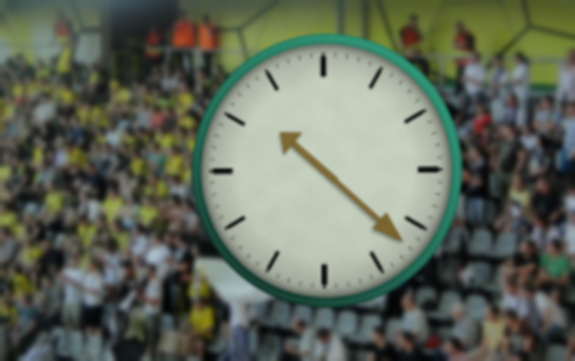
10:22
